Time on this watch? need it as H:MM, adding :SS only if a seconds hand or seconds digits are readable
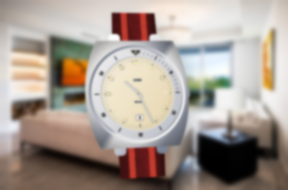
10:26
